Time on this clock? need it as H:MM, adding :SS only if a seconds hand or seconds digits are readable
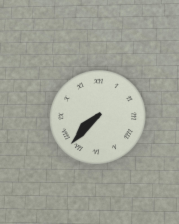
7:37
